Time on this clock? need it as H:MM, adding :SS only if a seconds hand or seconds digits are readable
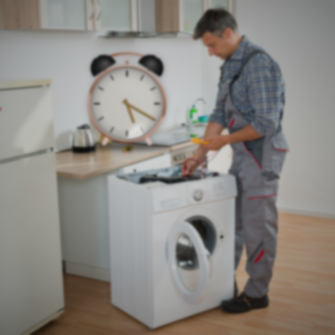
5:20
